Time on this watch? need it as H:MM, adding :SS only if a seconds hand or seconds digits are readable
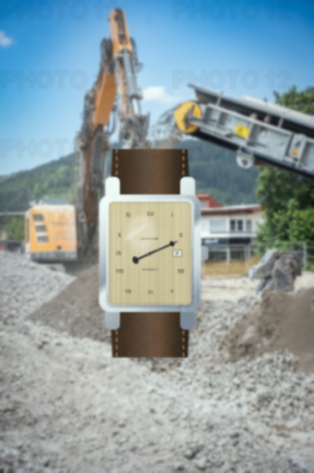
8:11
